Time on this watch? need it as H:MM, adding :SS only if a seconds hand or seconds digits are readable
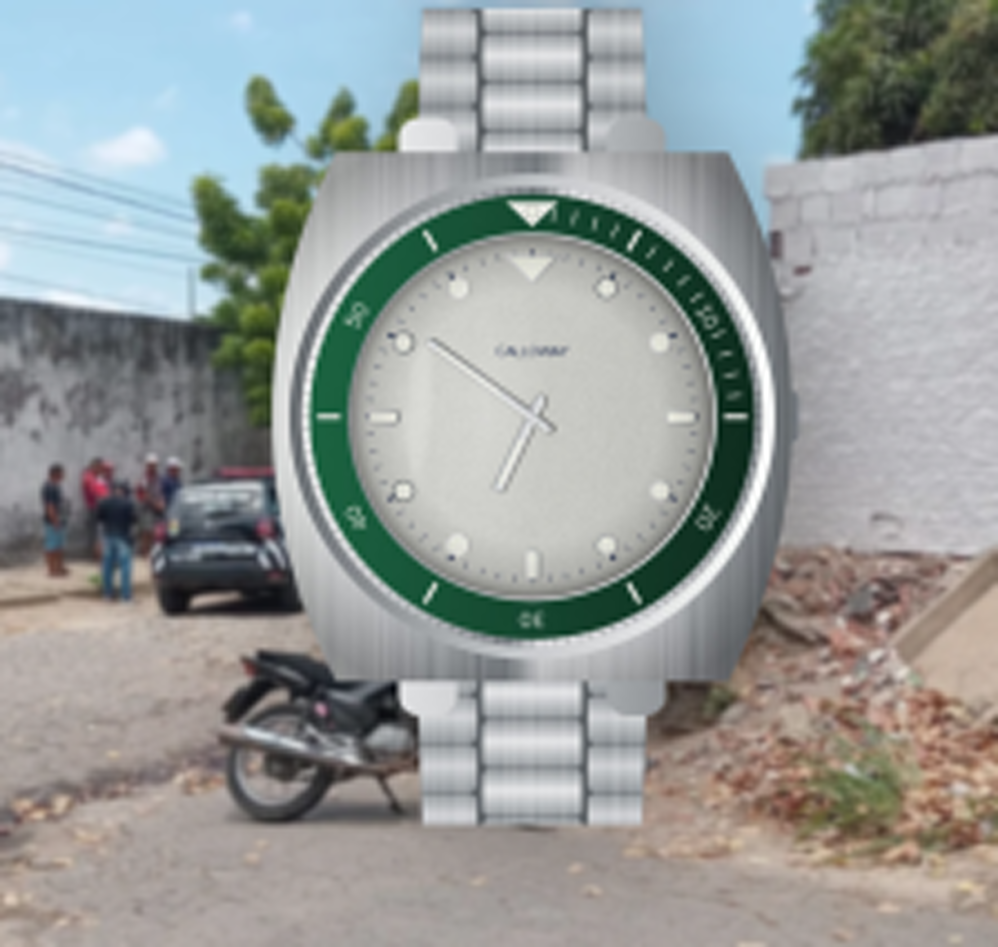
6:51
